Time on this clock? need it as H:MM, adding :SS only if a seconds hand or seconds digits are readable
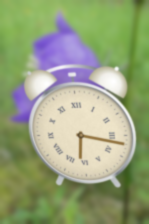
6:17
